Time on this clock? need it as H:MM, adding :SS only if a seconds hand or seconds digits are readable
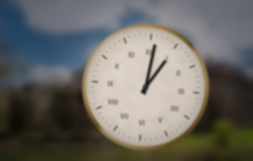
1:01
